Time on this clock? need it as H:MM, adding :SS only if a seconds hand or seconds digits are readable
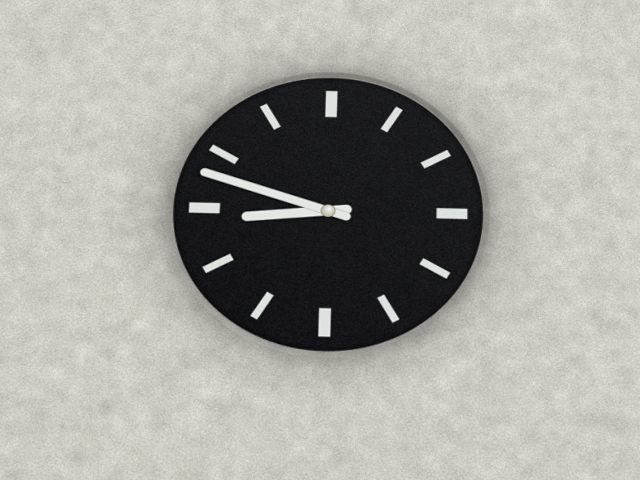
8:48
